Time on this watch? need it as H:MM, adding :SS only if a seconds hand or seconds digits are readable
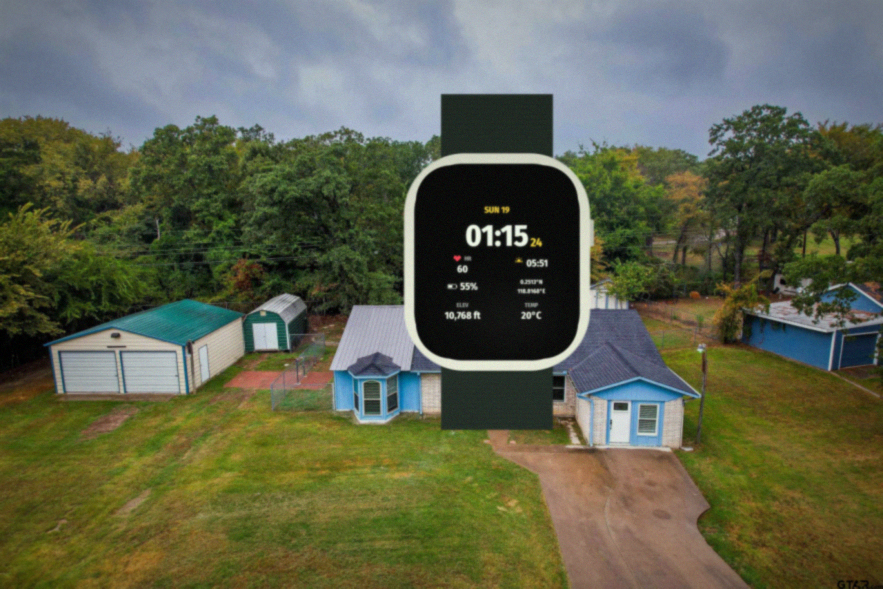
1:15:24
